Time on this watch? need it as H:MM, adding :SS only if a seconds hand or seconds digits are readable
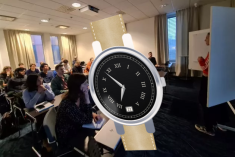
6:53
